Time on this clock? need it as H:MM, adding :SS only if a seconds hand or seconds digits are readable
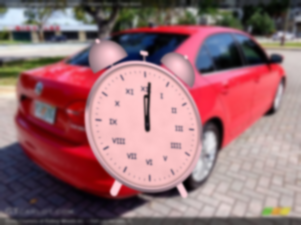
12:01
